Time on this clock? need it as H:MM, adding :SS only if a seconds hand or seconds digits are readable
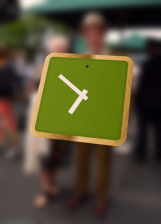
6:51
